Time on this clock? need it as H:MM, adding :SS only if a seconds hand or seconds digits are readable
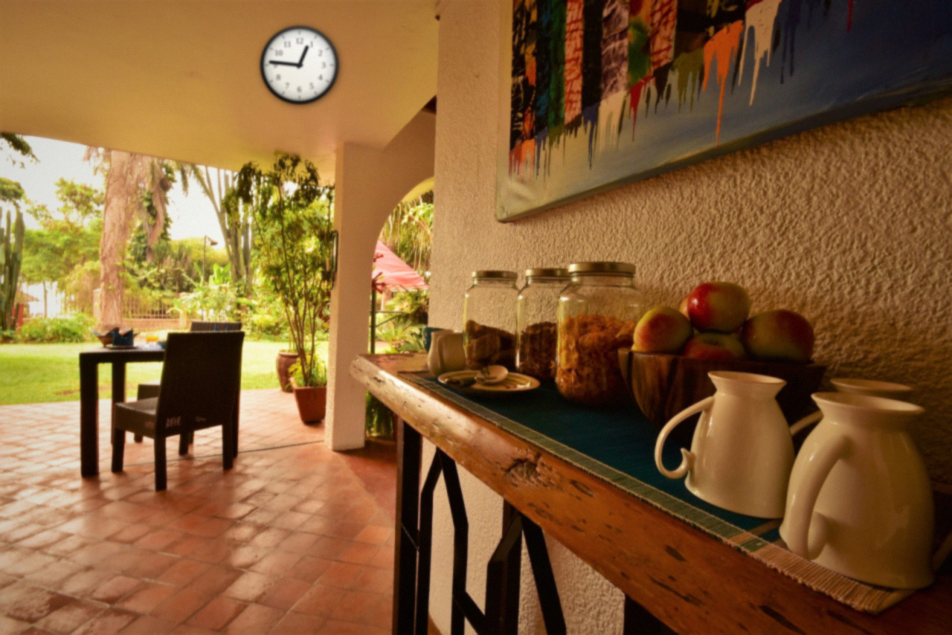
12:46
